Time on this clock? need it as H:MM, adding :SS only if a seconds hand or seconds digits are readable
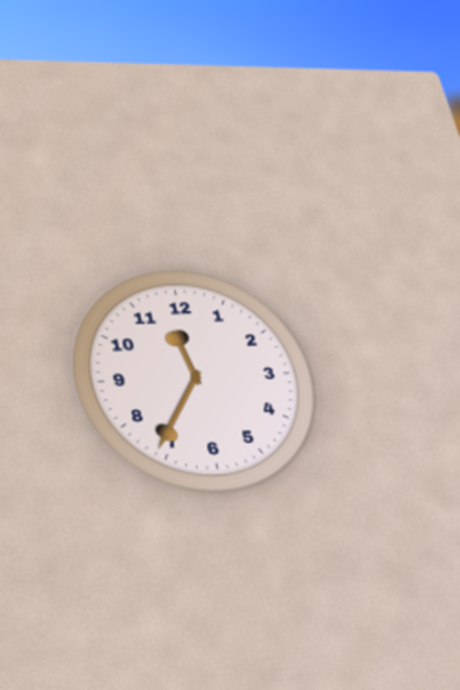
11:36
